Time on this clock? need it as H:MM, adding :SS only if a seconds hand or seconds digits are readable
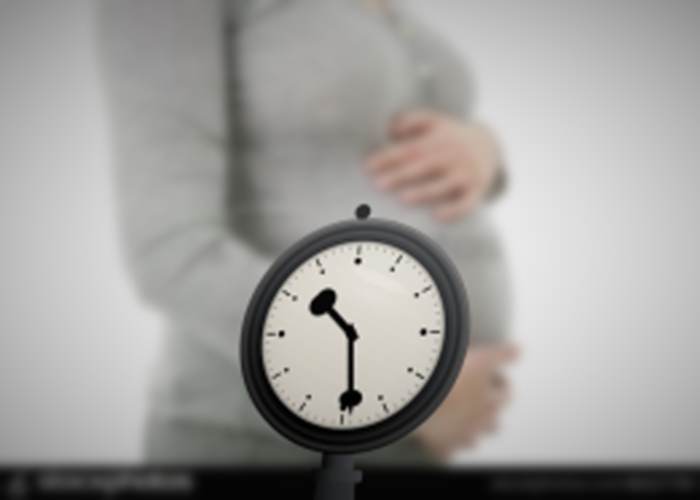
10:29
